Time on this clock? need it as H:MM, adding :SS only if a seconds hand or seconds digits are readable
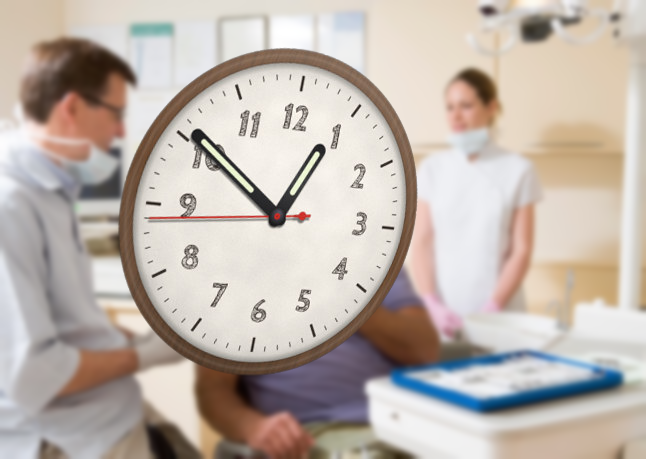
12:50:44
